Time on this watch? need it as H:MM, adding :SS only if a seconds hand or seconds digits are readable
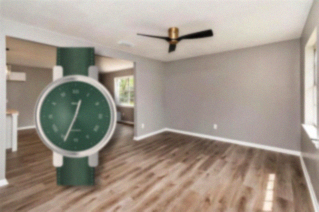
12:34
